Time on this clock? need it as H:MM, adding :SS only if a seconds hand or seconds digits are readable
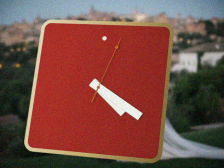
4:20:03
